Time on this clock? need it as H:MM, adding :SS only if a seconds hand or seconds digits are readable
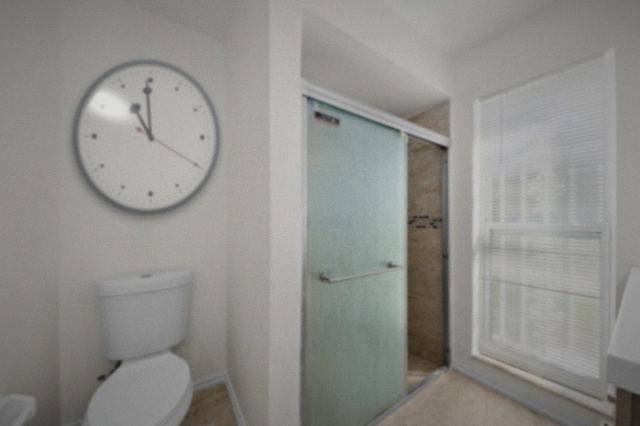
10:59:20
